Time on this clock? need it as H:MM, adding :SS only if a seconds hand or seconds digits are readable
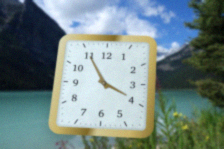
3:55
